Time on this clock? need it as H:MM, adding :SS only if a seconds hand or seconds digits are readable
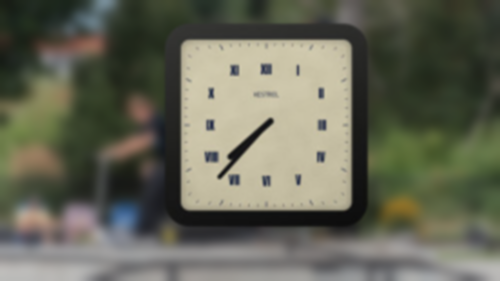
7:37
